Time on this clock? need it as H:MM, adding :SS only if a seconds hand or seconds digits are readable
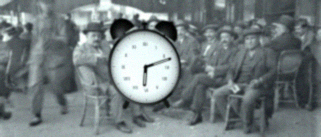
6:12
